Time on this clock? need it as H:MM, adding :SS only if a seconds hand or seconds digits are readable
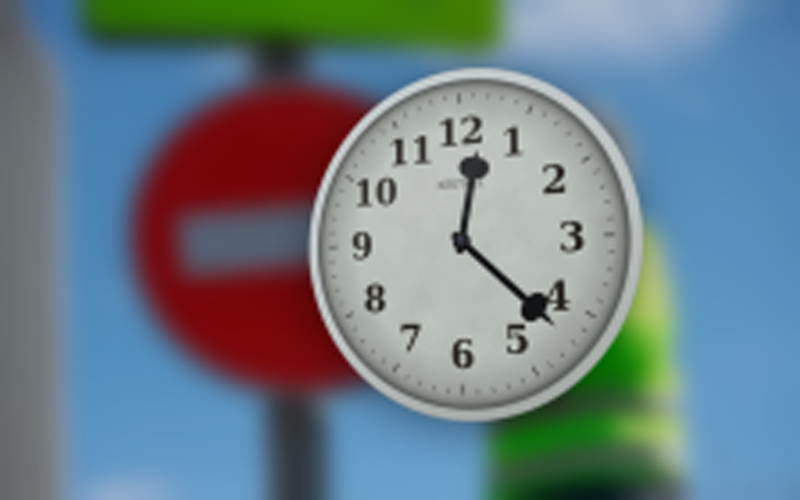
12:22
